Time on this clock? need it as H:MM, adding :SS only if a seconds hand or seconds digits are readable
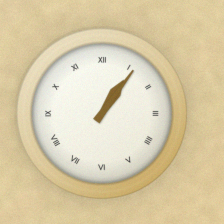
1:06
